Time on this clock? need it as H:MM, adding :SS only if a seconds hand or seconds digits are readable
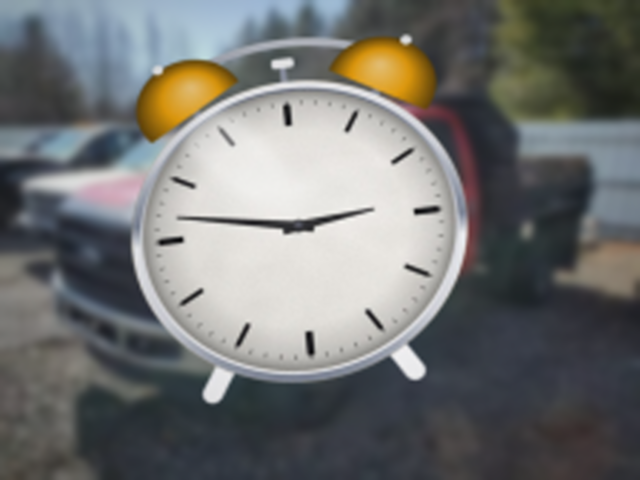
2:47
